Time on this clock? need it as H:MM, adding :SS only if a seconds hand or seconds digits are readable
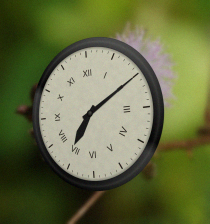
7:10
